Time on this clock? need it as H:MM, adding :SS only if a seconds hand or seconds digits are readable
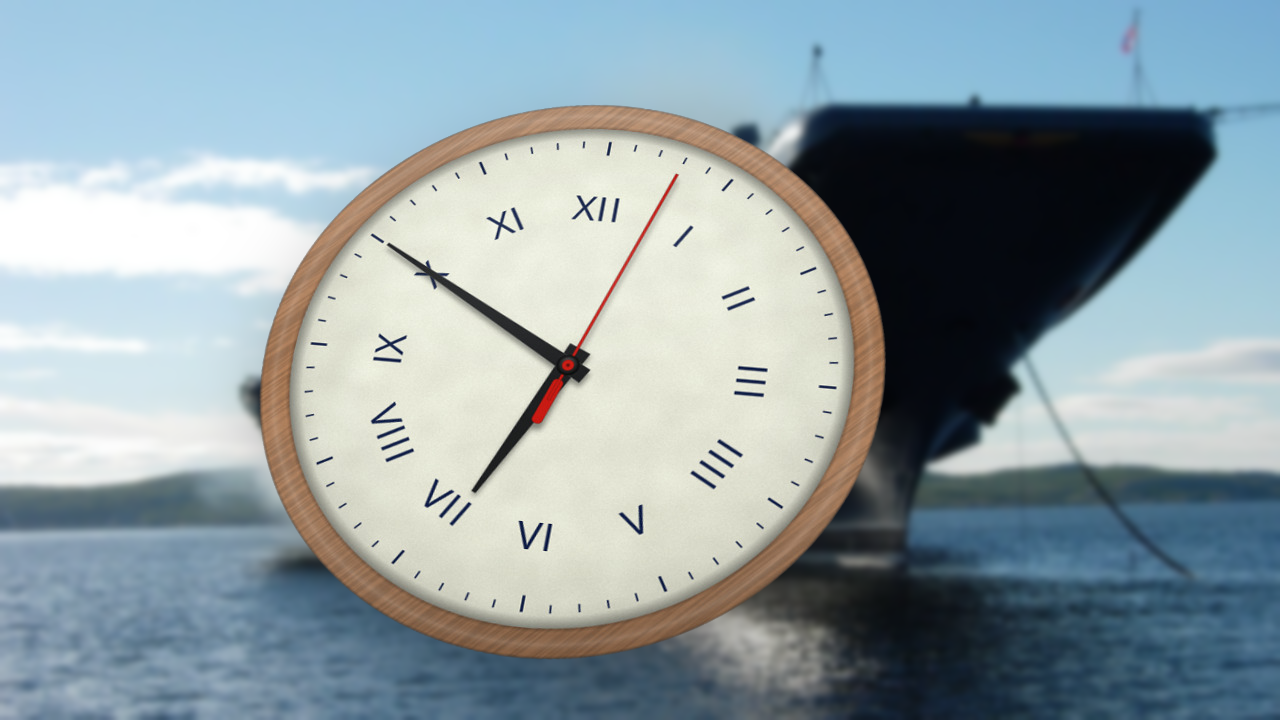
6:50:03
